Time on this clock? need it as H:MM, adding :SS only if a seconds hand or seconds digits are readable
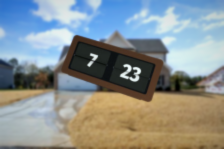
7:23
